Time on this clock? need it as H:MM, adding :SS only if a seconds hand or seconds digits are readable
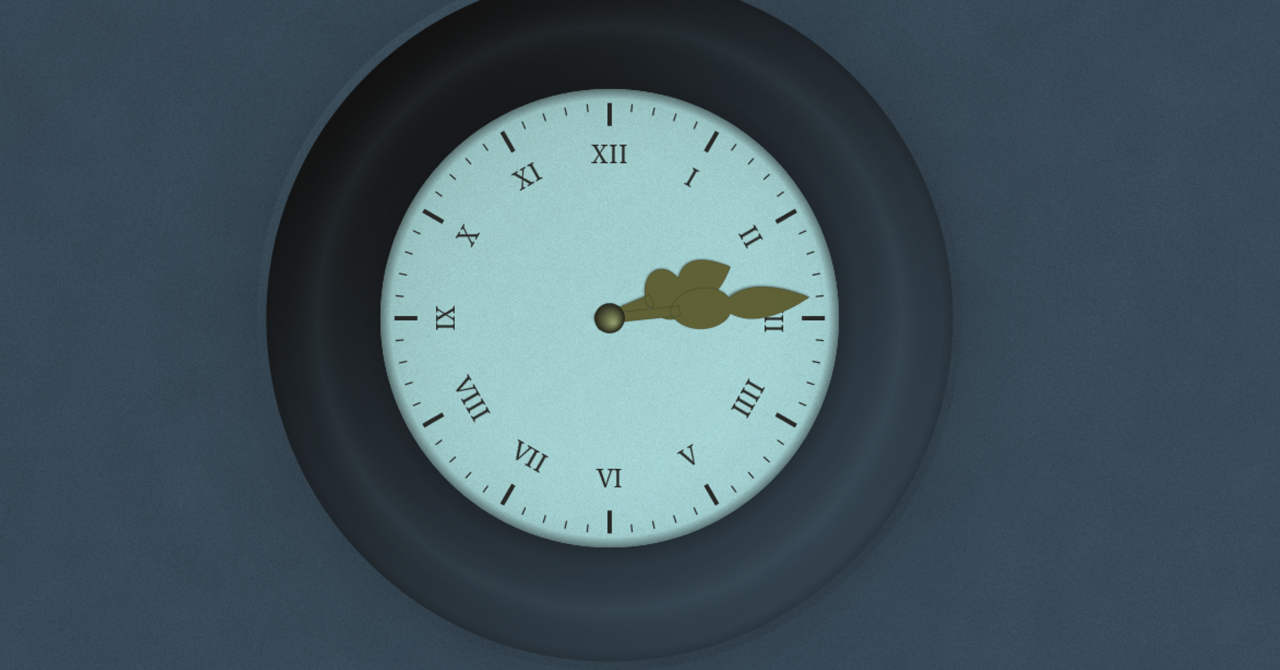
2:14
